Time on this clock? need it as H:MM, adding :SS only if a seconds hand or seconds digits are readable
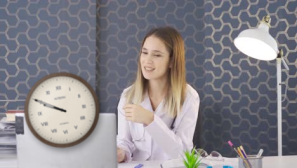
9:50
